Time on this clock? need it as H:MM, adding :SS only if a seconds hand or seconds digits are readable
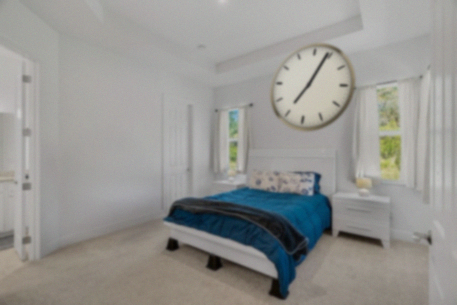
7:04
